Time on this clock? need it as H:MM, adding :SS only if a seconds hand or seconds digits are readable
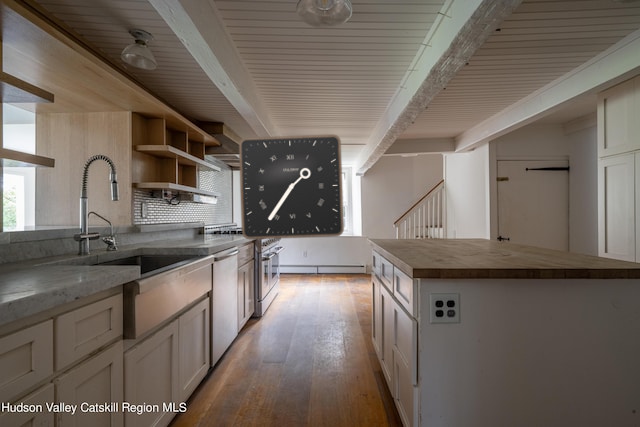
1:36
